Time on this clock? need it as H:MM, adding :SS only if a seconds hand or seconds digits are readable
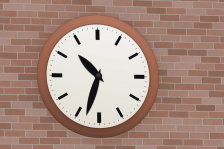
10:33
